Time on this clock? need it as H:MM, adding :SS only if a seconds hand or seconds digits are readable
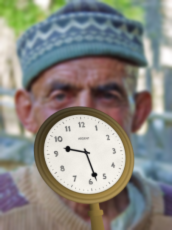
9:28
